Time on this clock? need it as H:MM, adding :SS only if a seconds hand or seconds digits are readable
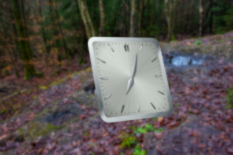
7:04
